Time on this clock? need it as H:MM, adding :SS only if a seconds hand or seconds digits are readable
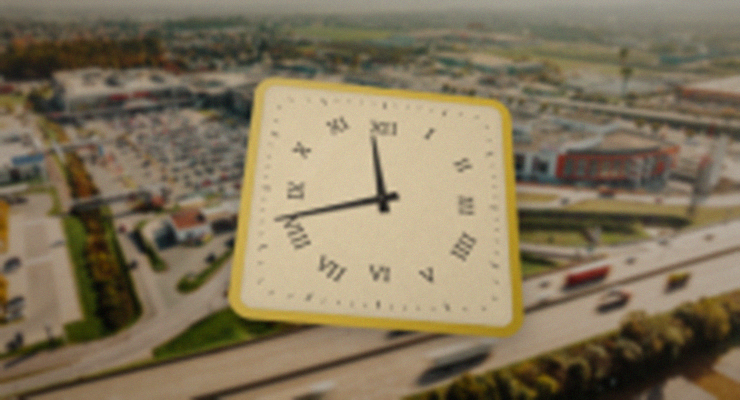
11:42
